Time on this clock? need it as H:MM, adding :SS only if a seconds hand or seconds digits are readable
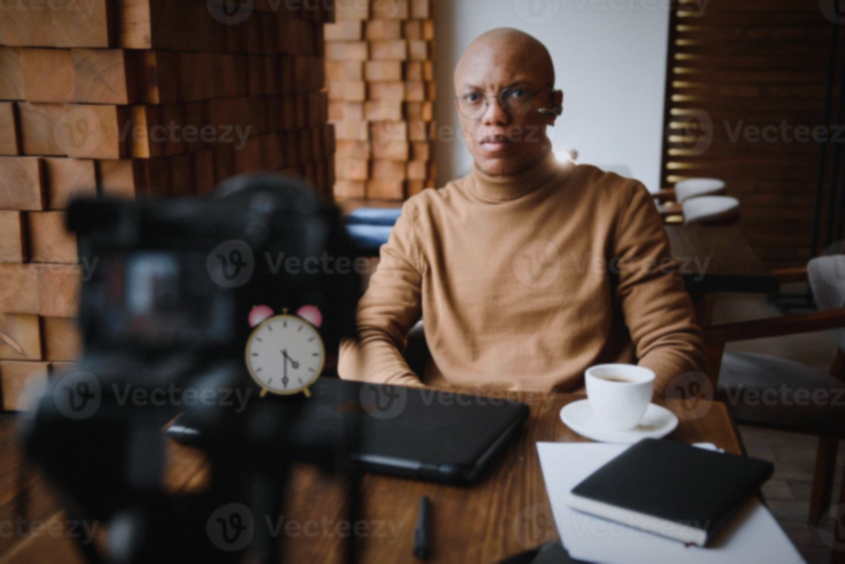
4:30
